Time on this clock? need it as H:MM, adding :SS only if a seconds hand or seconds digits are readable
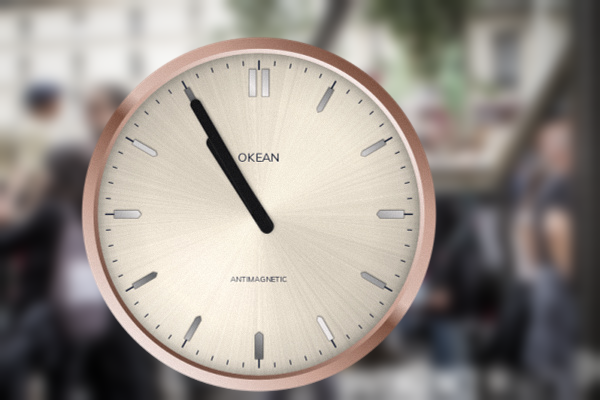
10:55
